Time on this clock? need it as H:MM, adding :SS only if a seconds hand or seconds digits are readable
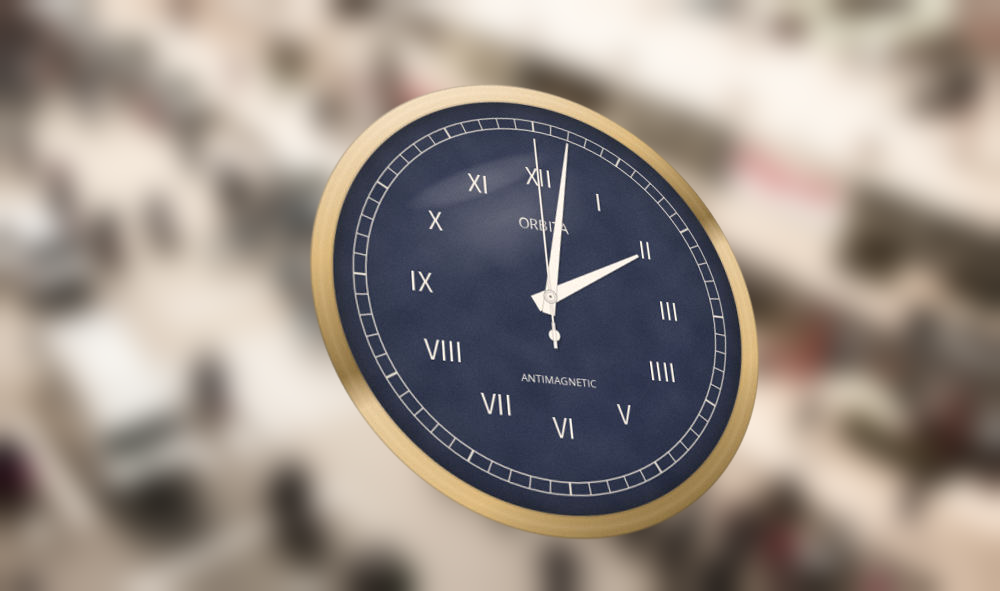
2:02:00
